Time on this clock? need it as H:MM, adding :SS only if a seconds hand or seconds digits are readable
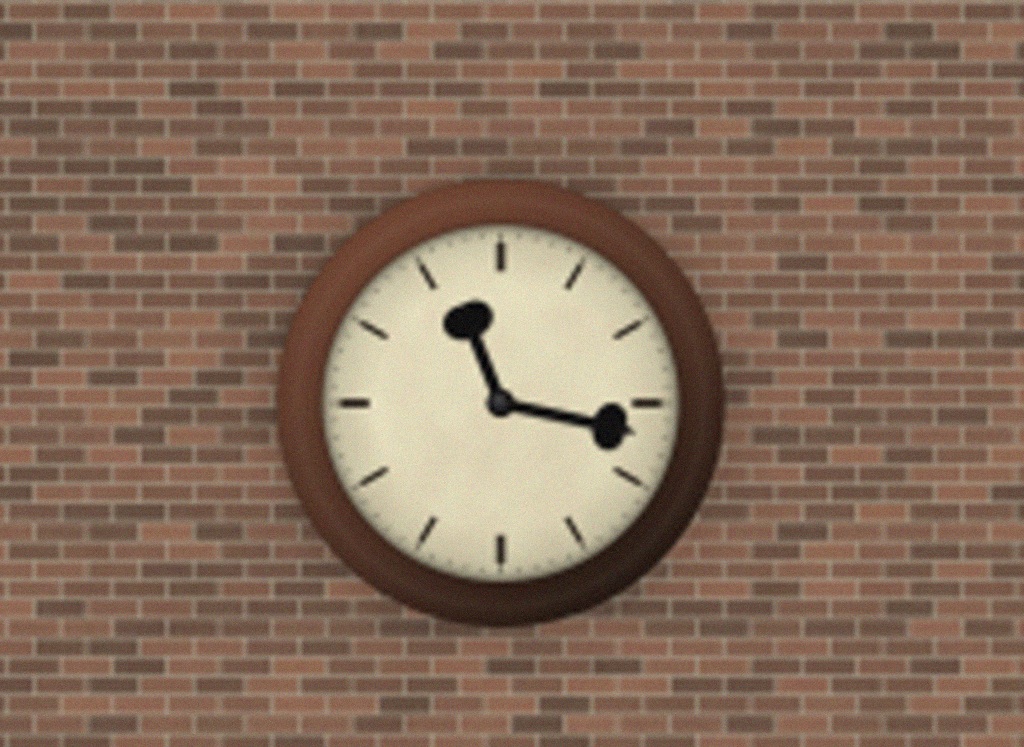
11:17
